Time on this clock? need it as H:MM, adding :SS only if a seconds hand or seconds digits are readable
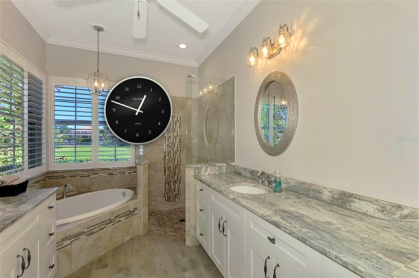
12:48
